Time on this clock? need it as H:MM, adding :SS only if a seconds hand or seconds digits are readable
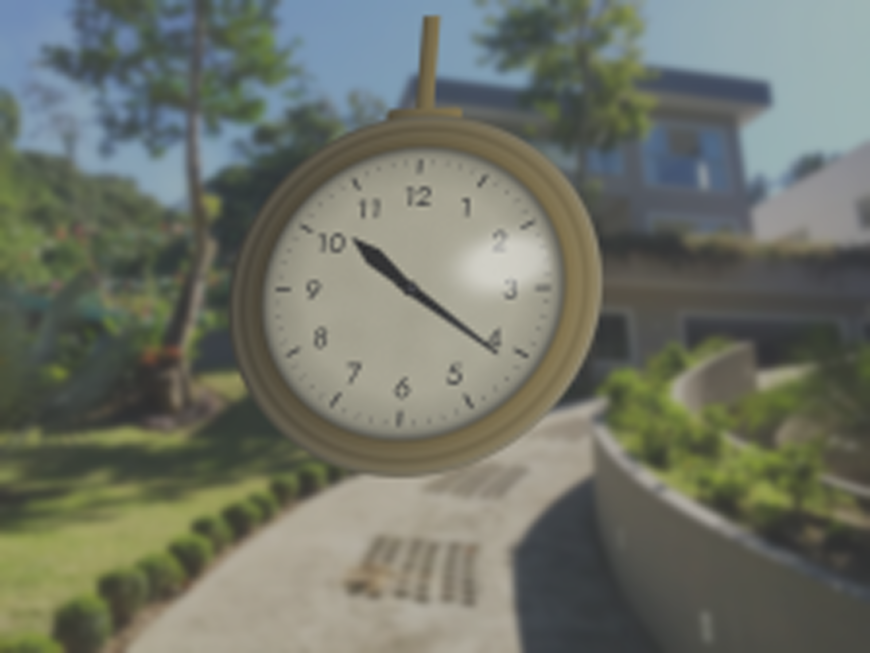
10:21
